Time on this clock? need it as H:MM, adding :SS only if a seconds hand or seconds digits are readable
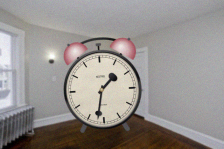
1:32
